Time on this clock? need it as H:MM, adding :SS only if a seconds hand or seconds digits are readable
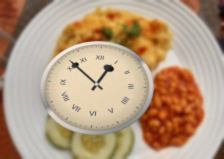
12:52
